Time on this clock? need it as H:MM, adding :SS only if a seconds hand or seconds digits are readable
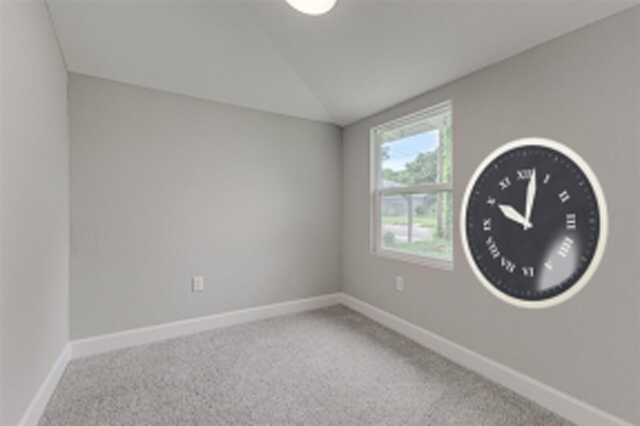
10:02
